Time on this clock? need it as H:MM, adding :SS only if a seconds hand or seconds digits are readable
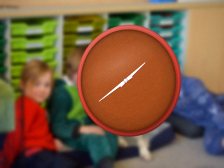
1:39
